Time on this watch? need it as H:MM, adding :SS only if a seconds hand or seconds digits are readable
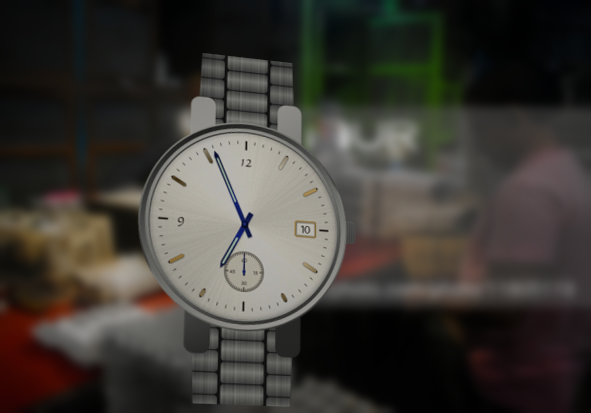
6:56
